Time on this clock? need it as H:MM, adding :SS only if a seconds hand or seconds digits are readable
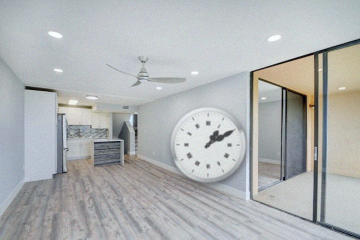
1:10
